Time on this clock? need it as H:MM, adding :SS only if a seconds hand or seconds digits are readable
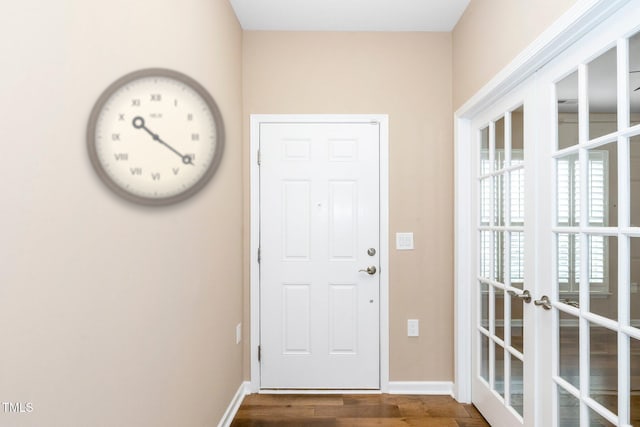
10:21
